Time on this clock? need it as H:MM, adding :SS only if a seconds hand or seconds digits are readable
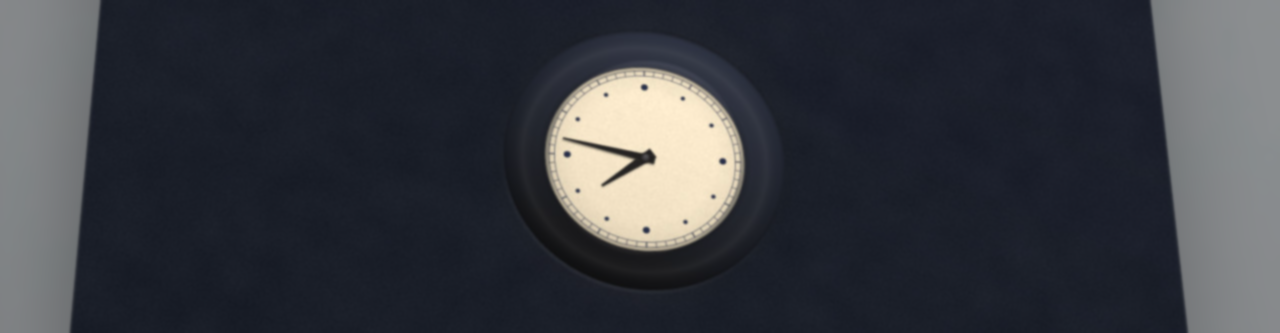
7:47
